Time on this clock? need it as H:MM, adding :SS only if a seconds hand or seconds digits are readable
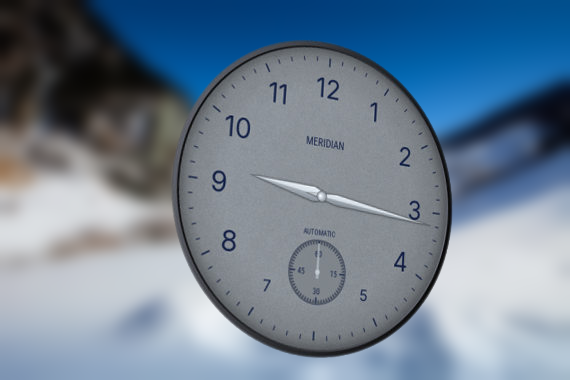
9:16
